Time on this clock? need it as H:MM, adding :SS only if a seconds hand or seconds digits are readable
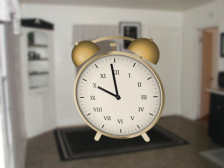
9:59
